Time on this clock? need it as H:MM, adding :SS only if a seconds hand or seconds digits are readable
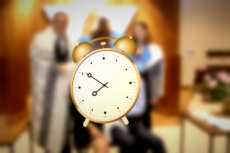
7:51
